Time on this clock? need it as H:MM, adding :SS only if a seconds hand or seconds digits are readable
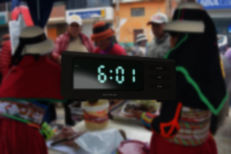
6:01
